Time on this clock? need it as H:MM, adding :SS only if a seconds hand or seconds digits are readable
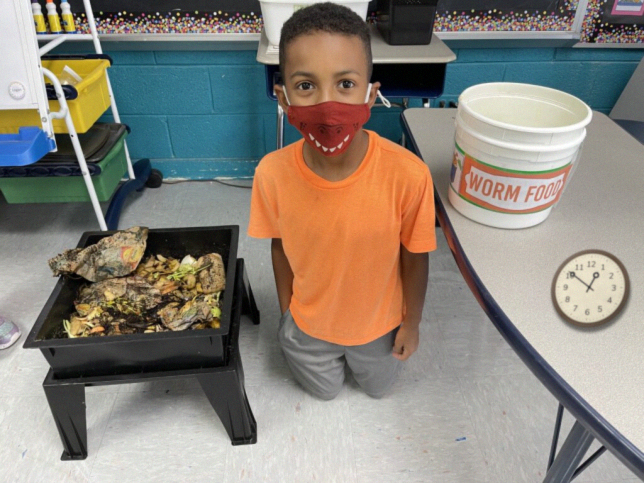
12:51
